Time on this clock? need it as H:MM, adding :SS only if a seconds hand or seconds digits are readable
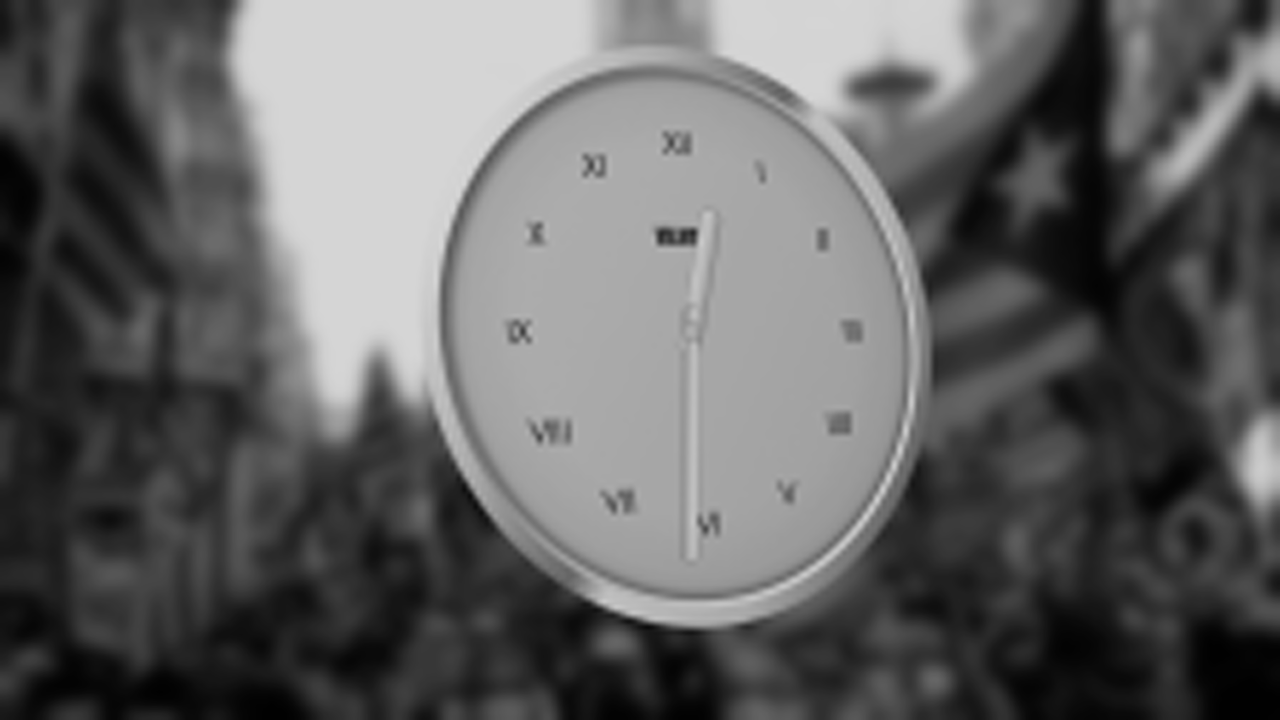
12:31
